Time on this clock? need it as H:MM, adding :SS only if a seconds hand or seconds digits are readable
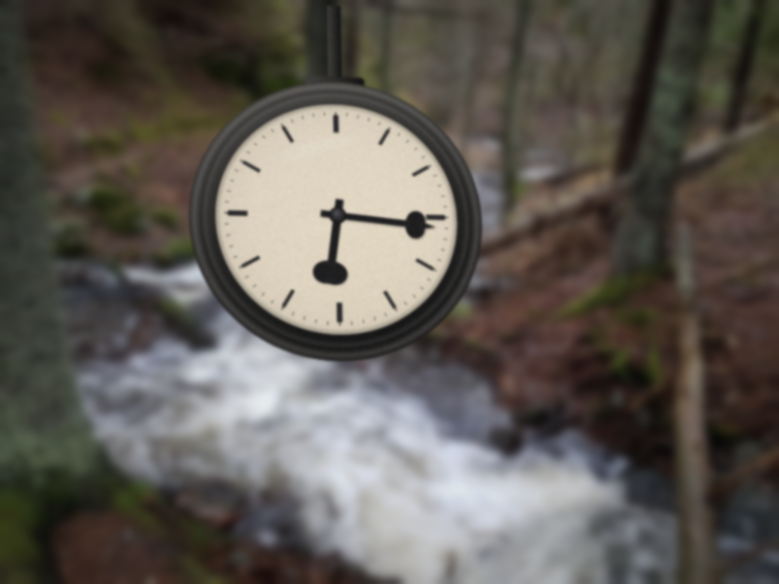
6:16
